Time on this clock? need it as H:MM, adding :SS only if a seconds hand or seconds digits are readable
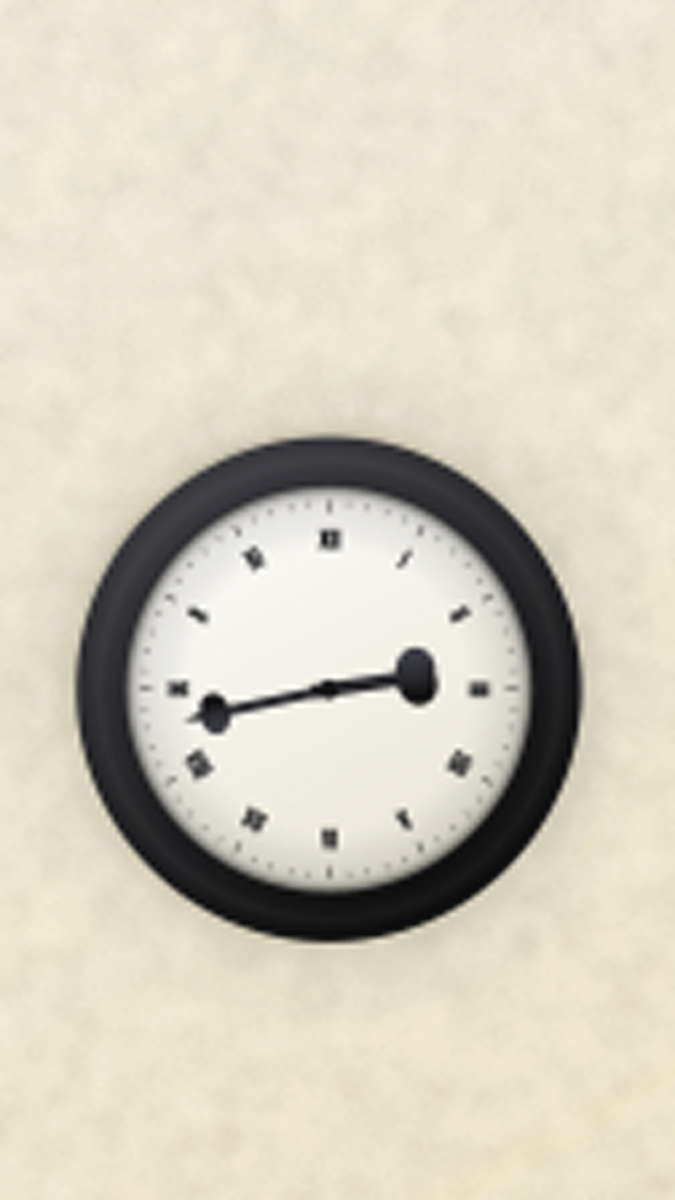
2:43
